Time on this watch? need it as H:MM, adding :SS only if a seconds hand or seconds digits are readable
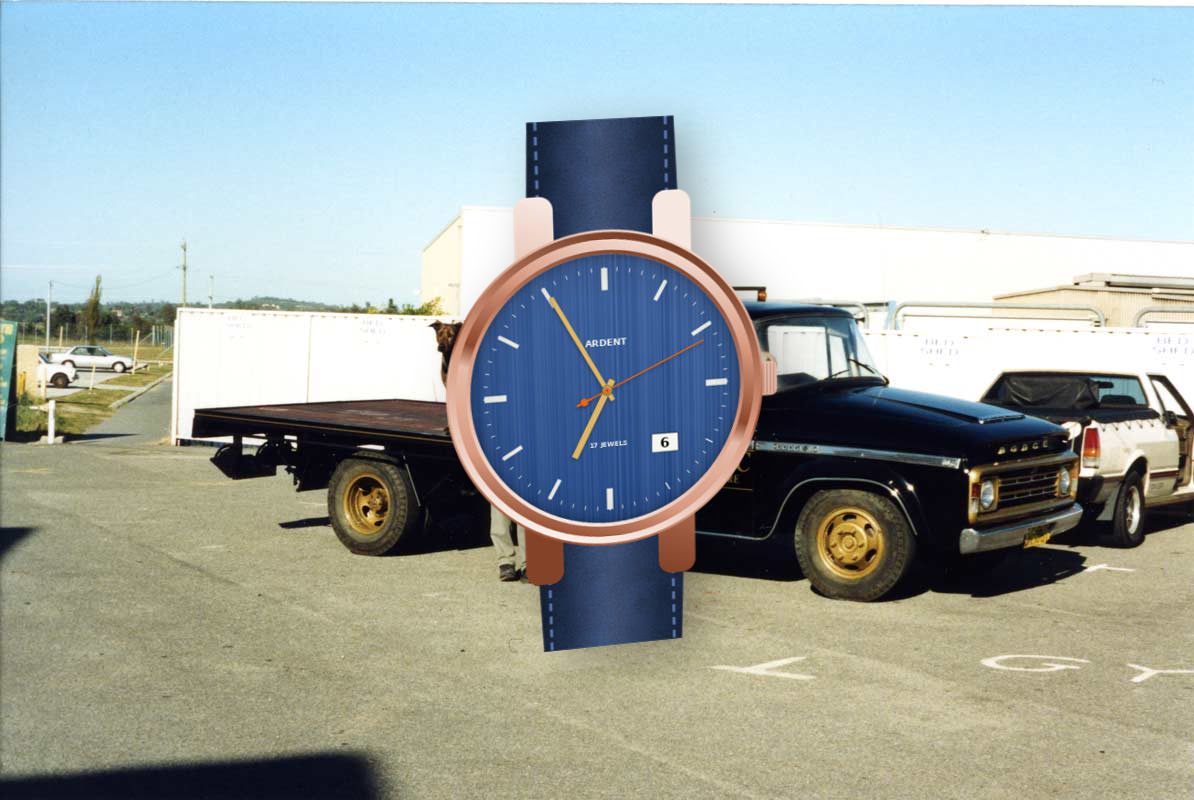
6:55:11
